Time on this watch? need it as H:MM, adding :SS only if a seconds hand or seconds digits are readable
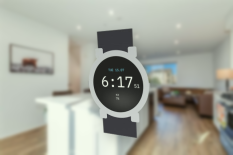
6:17
